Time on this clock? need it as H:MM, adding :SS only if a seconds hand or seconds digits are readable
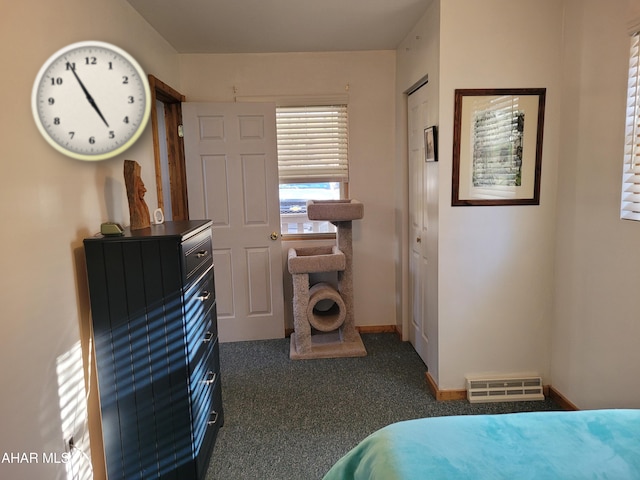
4:55
